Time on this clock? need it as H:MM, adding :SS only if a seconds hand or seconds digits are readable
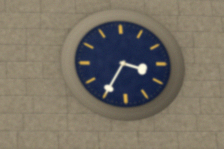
3:35
